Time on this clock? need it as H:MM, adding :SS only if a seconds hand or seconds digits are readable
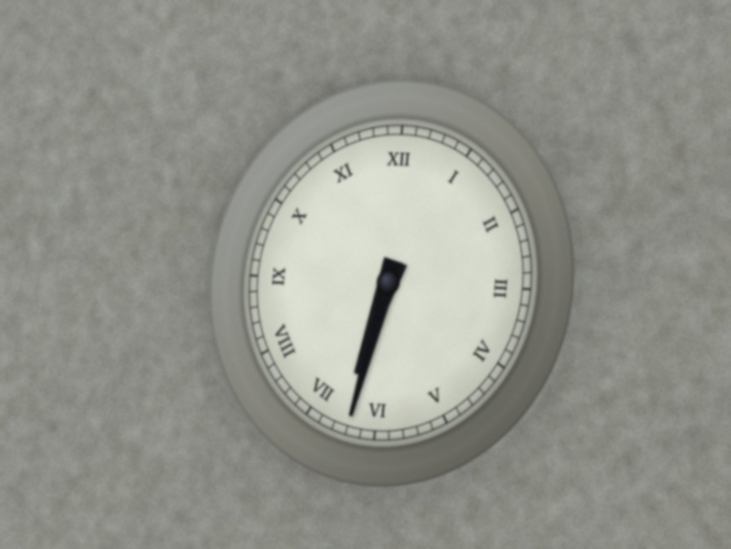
6:32
